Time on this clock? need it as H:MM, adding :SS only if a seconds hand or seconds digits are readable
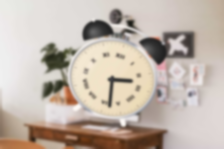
2:28
